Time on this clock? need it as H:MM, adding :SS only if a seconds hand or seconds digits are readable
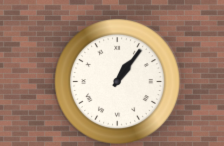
1:06
